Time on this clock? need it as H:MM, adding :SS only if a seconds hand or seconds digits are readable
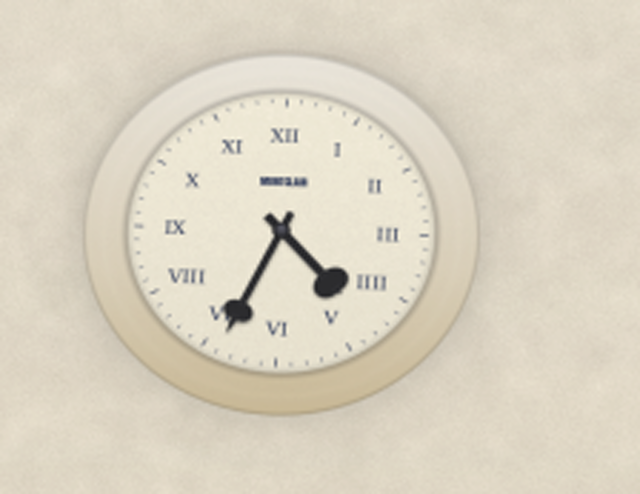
4:34
